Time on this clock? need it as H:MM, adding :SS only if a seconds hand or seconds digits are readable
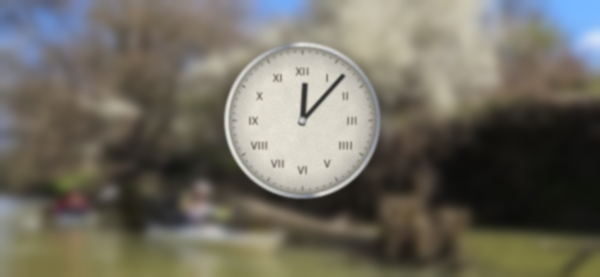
12:07
